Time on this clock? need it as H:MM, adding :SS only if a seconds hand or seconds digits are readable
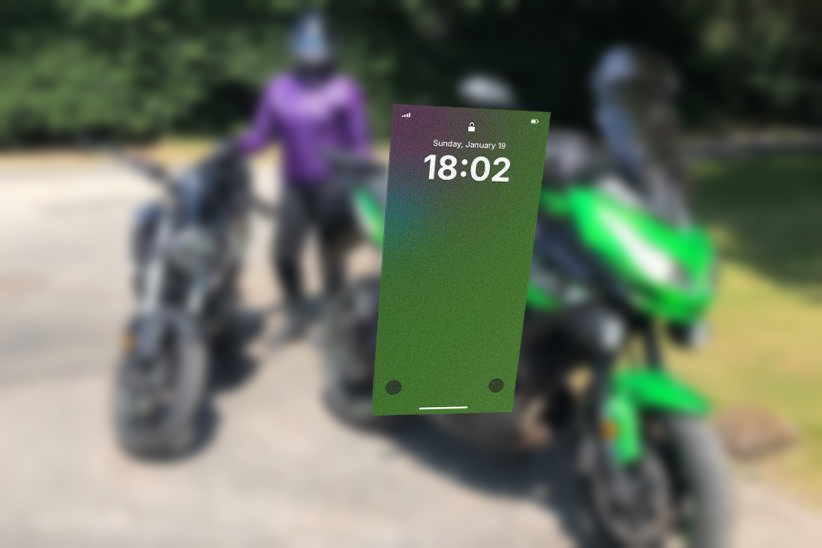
18:02
